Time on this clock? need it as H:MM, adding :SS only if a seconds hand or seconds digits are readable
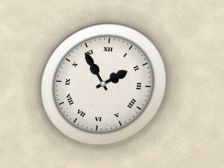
1:54
